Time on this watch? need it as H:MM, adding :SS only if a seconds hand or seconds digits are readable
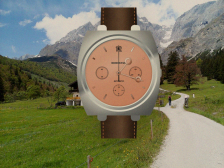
1:18
